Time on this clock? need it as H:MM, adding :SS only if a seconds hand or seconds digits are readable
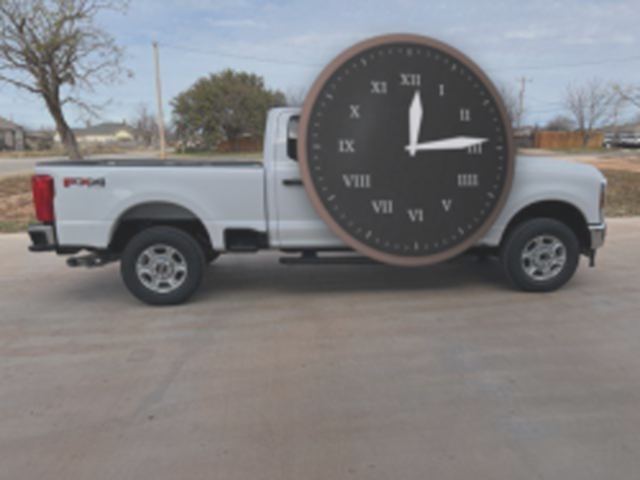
12:14
